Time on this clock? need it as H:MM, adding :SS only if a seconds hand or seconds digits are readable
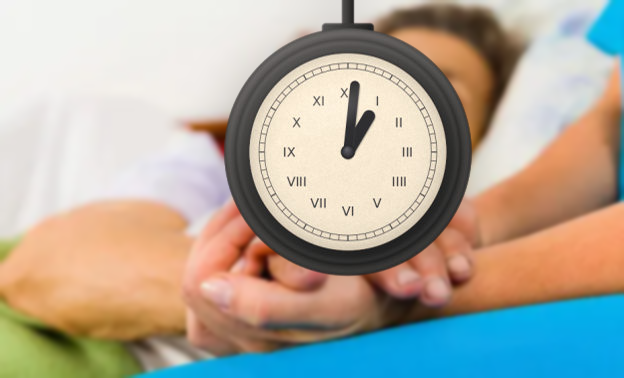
1:01
